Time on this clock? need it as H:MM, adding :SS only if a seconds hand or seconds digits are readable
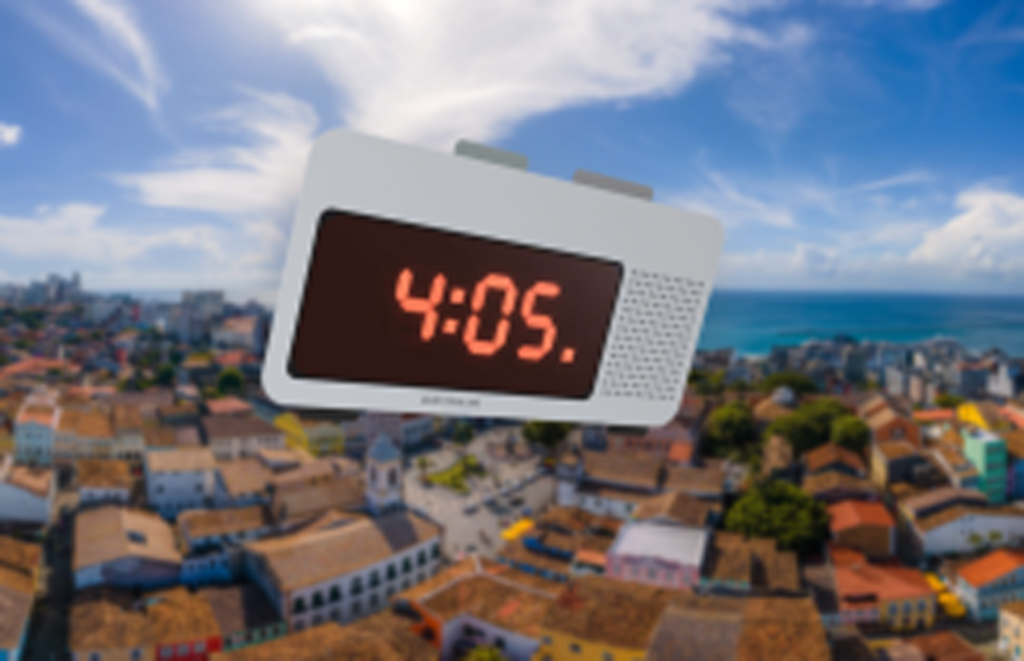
4:05
